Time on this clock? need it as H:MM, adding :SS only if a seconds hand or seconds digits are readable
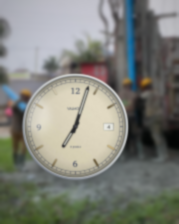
7:03
